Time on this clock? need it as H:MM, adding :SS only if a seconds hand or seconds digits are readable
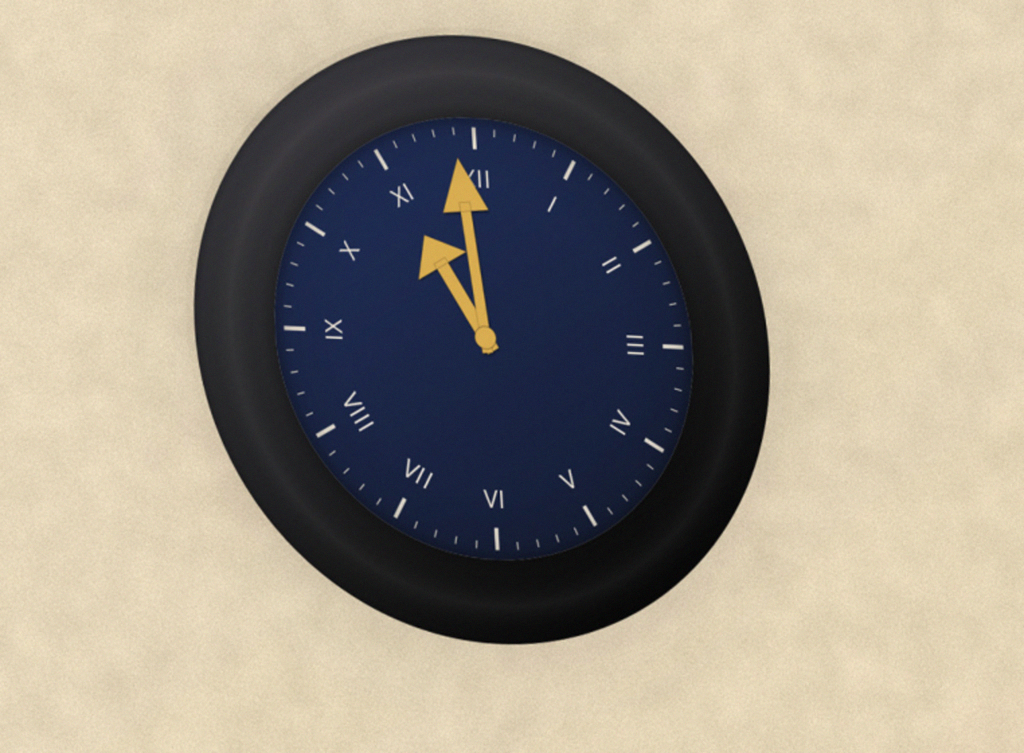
10:59
